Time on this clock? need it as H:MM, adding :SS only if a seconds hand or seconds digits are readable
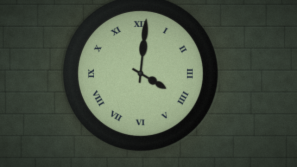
4:01
